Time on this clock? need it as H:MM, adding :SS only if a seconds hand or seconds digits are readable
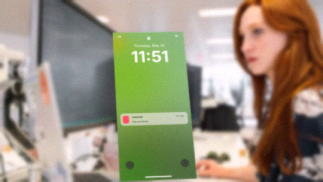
11:51
